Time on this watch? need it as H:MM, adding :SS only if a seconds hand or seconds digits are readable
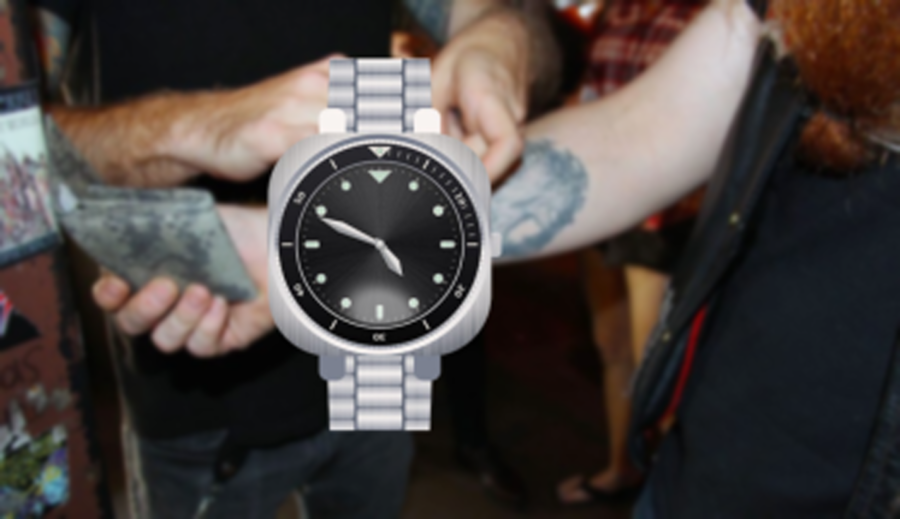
4:49
